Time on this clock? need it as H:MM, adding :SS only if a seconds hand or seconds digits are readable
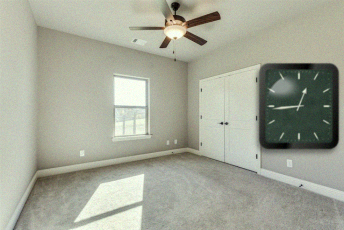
12:44
